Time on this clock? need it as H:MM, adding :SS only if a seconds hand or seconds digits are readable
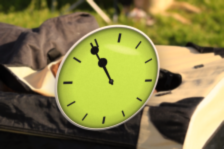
10:54
